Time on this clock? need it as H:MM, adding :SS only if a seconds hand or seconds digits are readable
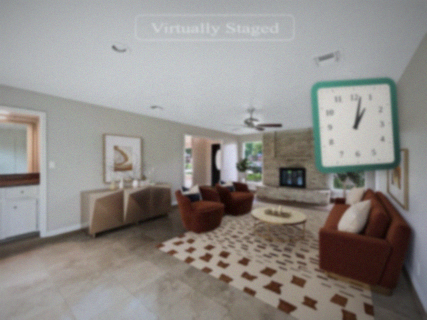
1:02
